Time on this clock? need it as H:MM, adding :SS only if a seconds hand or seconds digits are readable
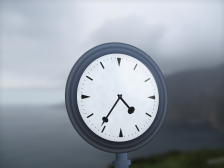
4:36
